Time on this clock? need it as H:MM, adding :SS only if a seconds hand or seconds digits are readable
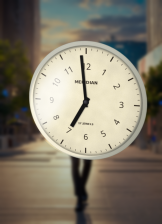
6:59
